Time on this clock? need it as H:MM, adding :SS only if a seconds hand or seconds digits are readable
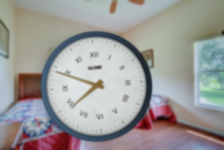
7:49
